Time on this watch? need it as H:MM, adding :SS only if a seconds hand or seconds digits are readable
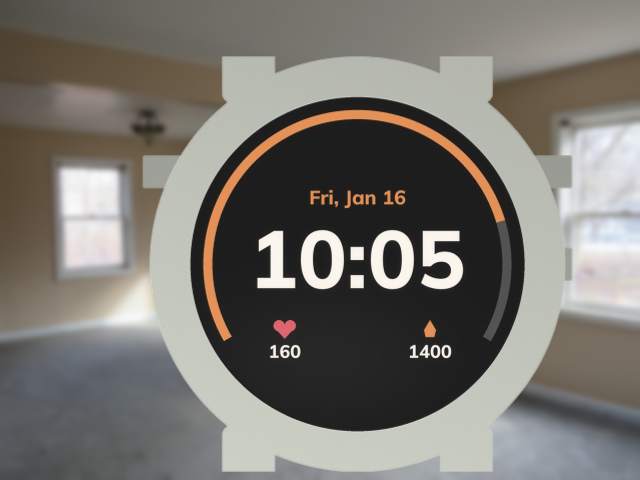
10:05
